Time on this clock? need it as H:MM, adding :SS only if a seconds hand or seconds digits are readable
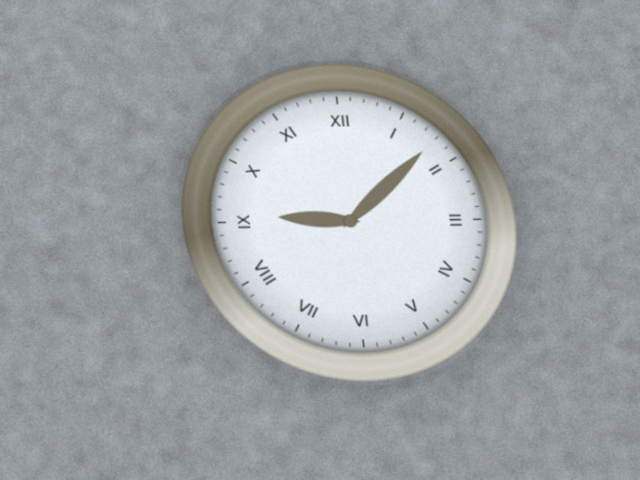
9:08
